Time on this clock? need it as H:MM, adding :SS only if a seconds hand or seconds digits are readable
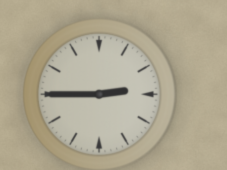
2:45
